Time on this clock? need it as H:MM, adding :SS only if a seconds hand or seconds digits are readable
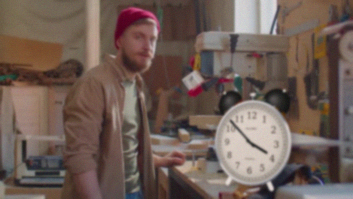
3:52
